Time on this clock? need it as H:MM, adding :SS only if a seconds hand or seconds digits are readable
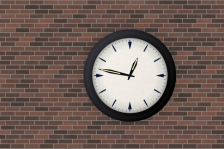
12:47
